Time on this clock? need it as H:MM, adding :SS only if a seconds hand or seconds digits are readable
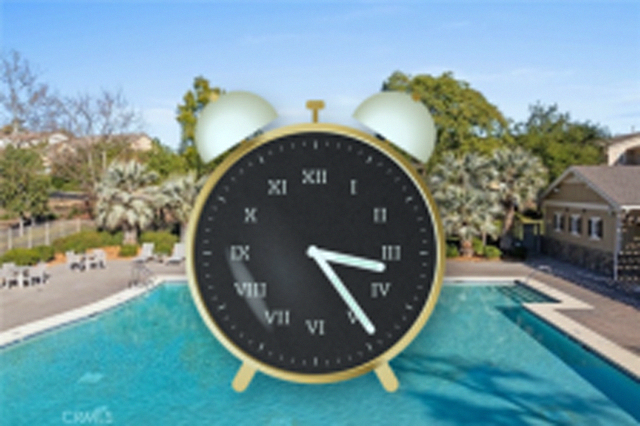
3:24
